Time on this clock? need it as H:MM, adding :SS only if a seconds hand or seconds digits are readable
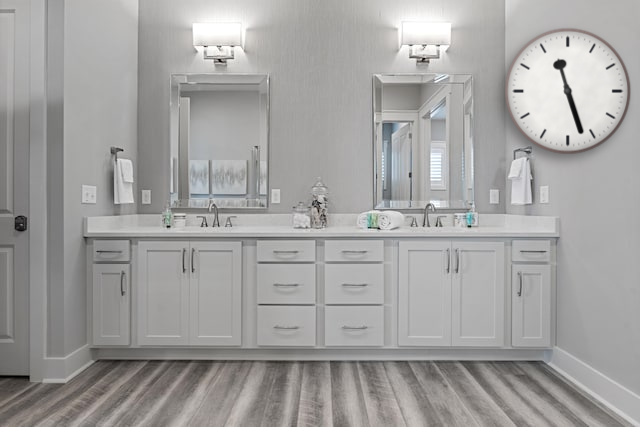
11:27
